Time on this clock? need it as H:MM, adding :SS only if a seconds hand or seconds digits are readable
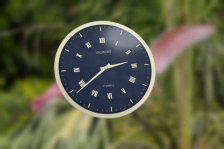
2:39
